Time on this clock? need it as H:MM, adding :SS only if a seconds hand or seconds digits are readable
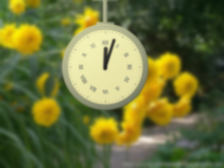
12:03
